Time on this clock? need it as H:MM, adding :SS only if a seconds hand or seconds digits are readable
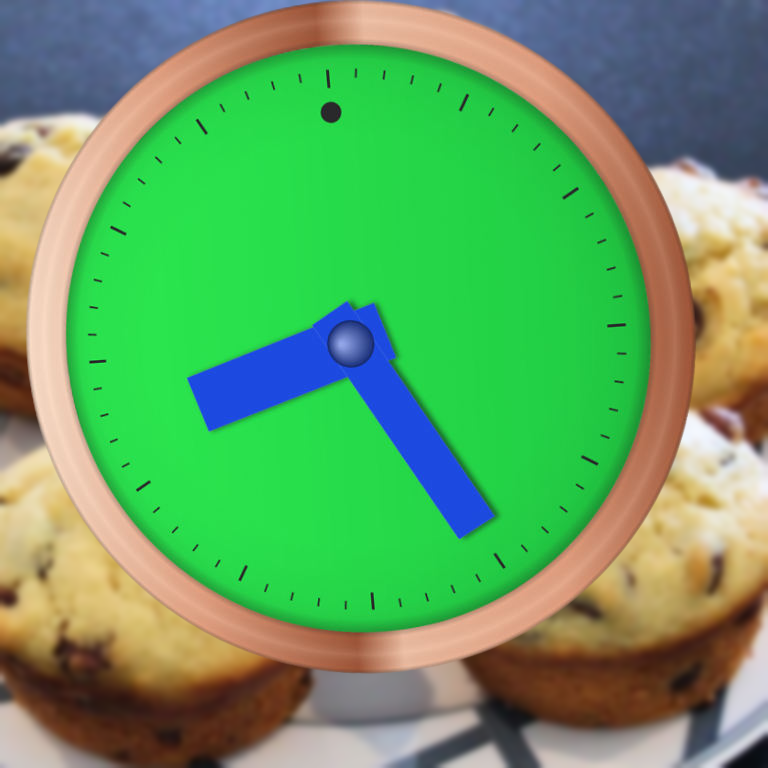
8:25
